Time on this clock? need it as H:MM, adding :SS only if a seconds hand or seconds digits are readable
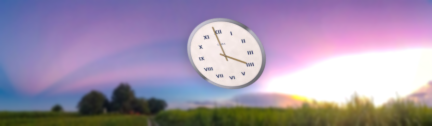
3:59
